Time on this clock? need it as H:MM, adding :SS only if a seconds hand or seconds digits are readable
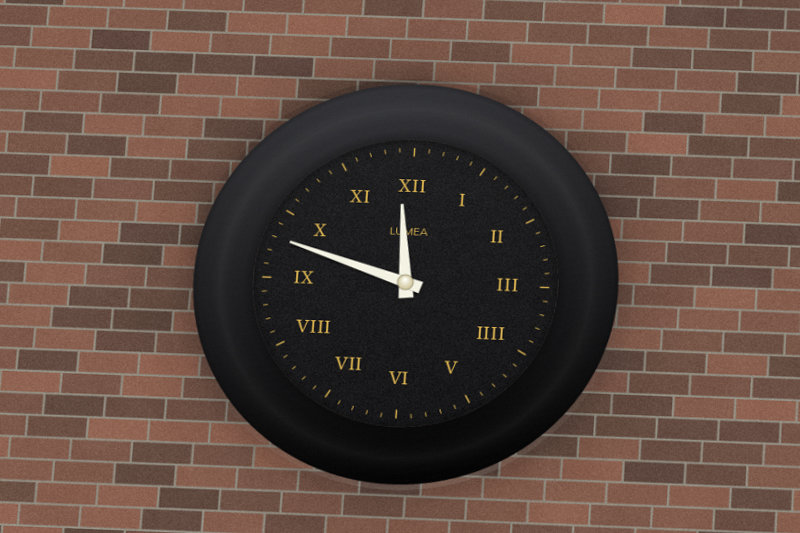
11:48
